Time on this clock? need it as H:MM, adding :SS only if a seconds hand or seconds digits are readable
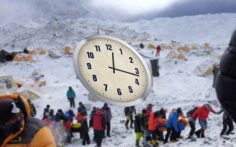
12:17
